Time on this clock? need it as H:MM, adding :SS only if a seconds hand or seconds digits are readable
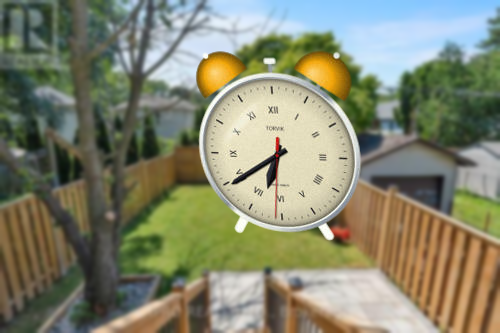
6:39:31
